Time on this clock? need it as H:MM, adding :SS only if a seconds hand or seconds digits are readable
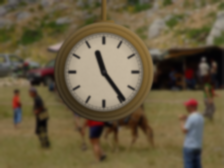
11:24
